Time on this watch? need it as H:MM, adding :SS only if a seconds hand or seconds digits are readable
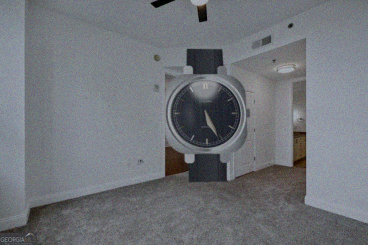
5:26
